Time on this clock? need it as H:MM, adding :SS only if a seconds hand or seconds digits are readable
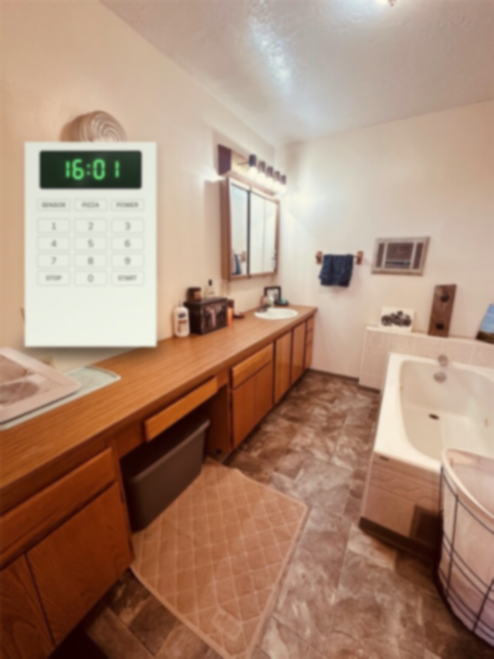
16:01
